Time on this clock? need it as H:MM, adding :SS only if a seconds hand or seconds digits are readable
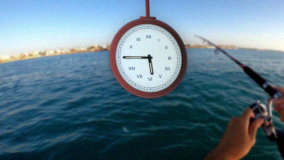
5:45
